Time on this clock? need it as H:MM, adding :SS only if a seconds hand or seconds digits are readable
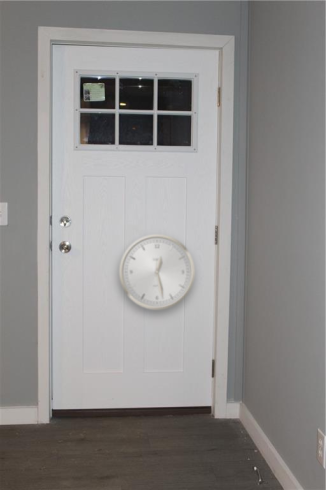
12:28
